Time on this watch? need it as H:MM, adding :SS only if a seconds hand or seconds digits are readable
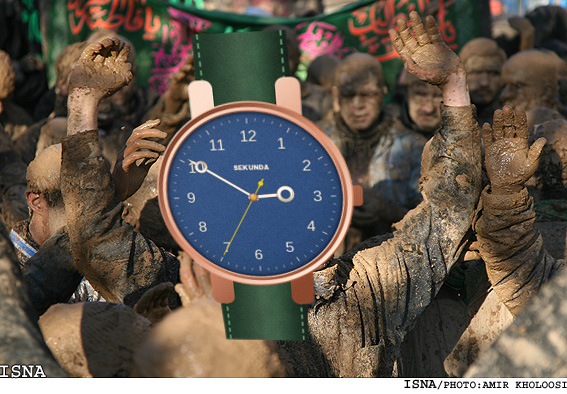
2:50:35
